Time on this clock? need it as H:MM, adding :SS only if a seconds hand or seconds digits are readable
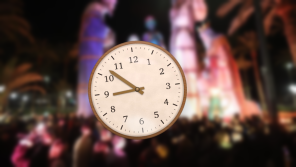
8:52
